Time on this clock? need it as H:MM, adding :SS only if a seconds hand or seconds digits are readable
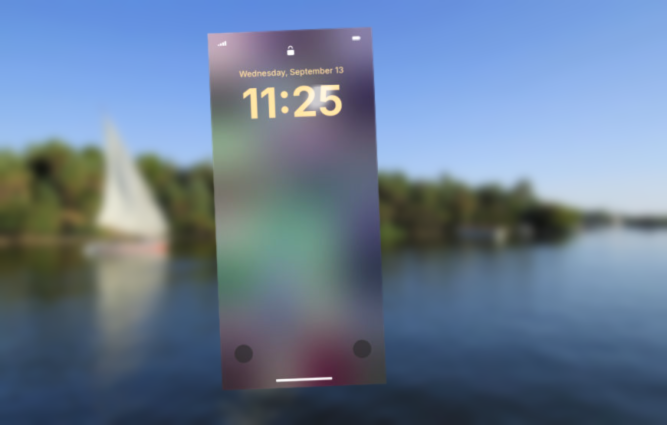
11:25
